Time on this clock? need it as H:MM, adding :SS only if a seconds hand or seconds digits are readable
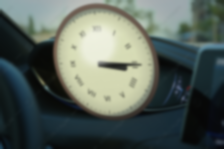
3:15
